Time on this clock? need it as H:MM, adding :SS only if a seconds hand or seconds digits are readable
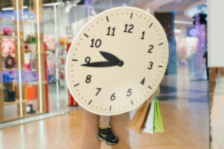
9:44
